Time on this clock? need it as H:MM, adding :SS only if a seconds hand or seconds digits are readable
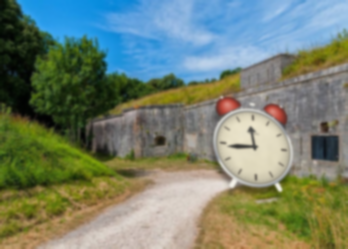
11:44
